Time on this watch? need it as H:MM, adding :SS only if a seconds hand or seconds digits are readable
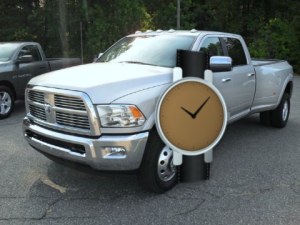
10:07
